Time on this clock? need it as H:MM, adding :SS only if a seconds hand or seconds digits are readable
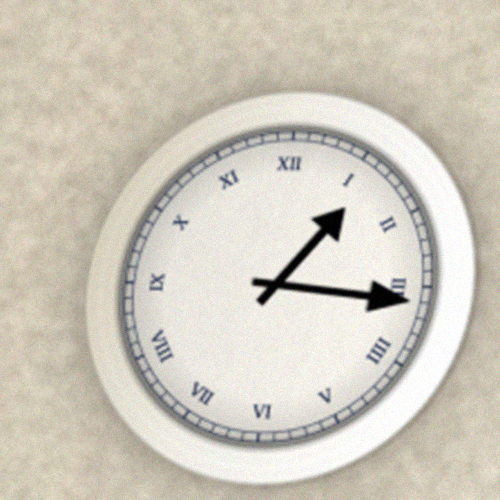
1:16
